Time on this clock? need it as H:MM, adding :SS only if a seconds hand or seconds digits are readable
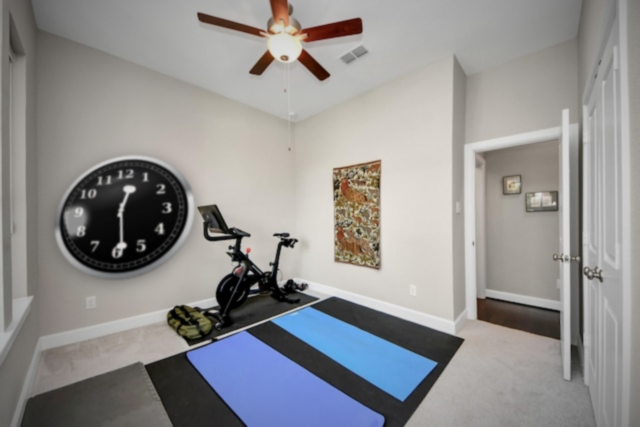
12:29
